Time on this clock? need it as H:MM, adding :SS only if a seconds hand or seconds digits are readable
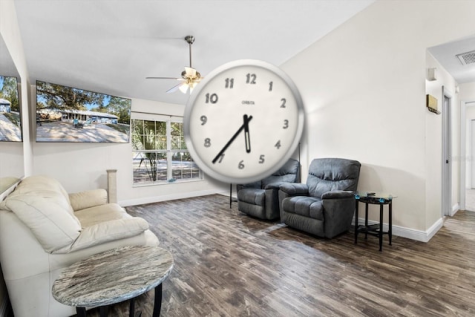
5:36
